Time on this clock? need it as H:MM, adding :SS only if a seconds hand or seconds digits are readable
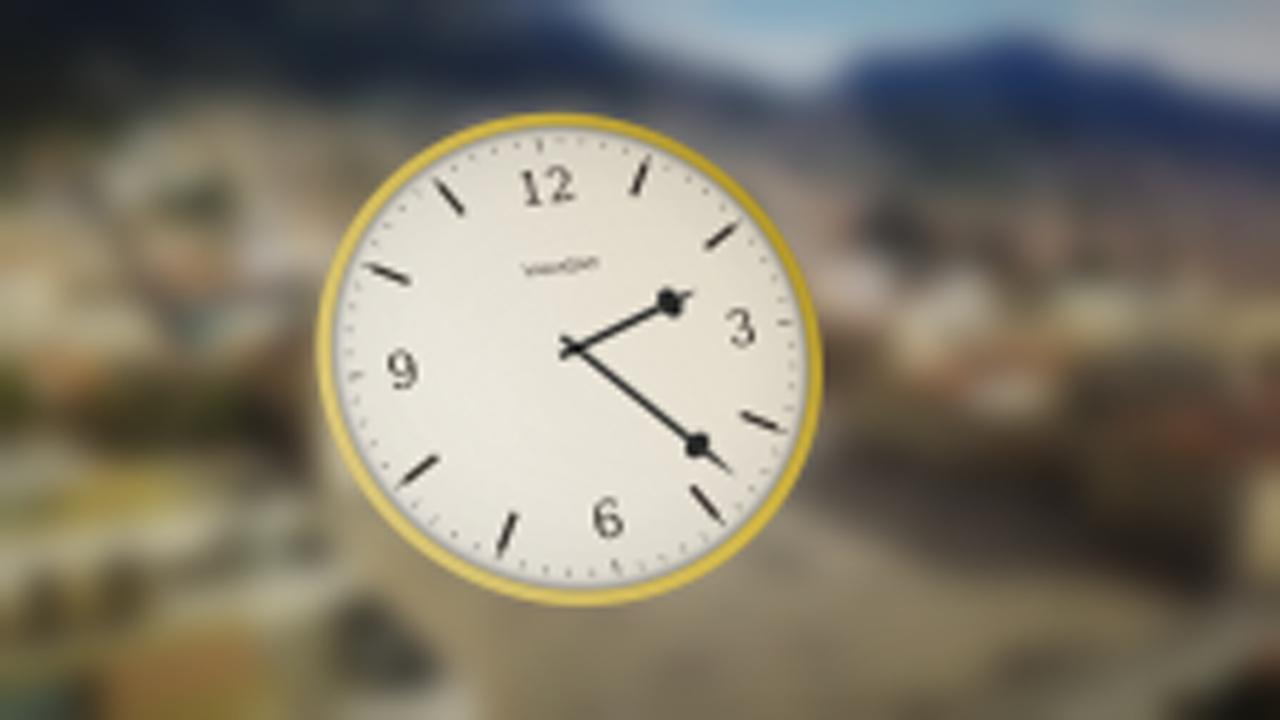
2:23
